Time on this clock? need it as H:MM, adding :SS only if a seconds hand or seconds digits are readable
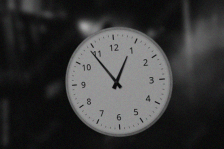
12:54
